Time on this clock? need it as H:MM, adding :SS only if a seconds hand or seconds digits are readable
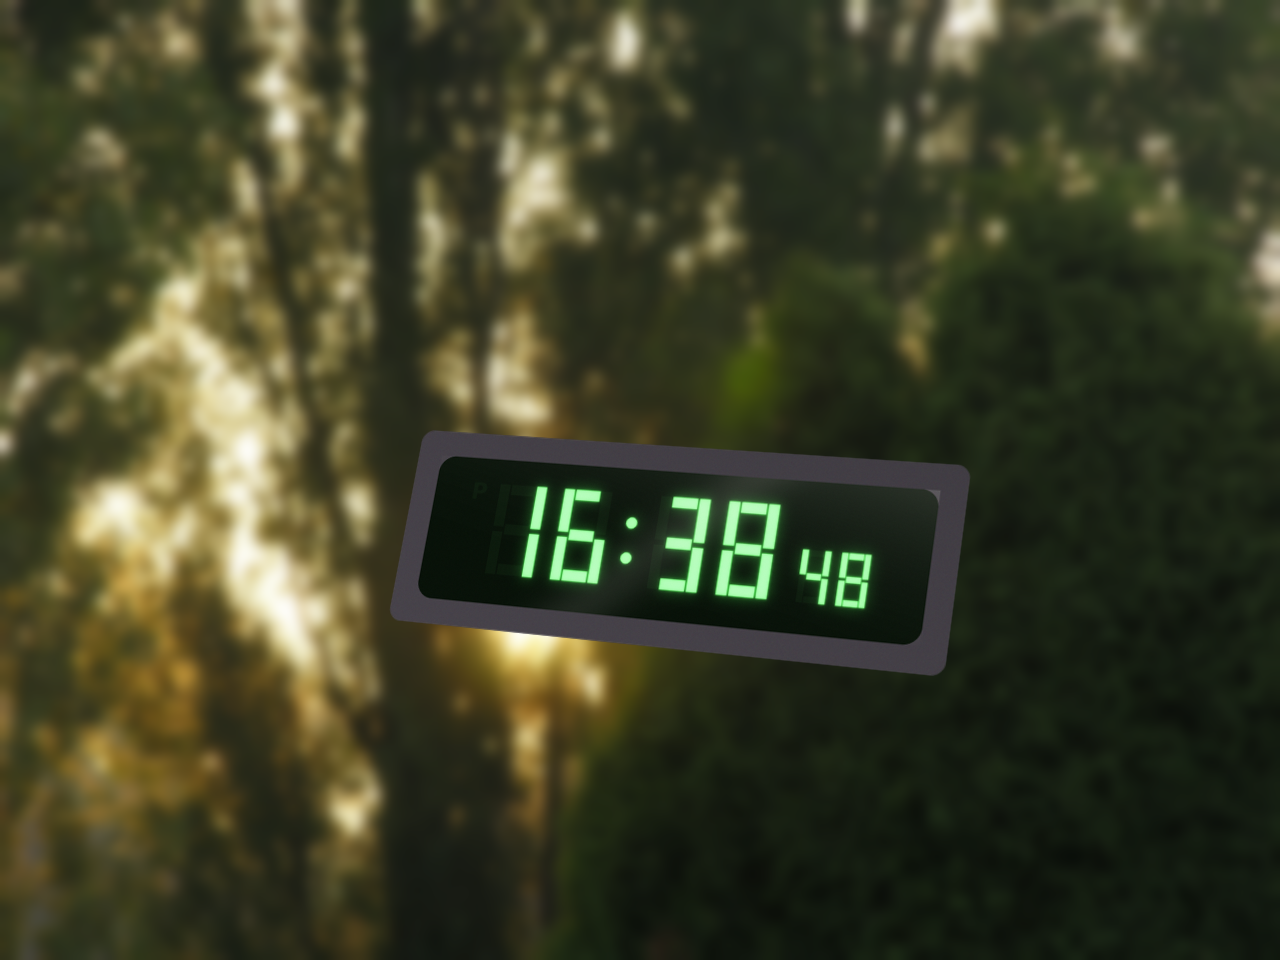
16:38:48
